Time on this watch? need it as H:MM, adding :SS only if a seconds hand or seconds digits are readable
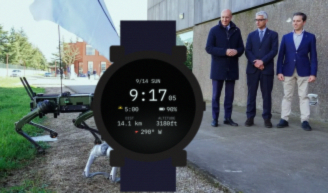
9:17
